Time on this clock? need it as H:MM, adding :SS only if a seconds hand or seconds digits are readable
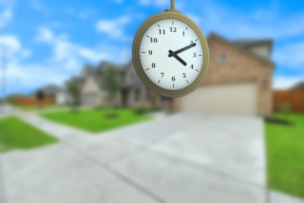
4:11
